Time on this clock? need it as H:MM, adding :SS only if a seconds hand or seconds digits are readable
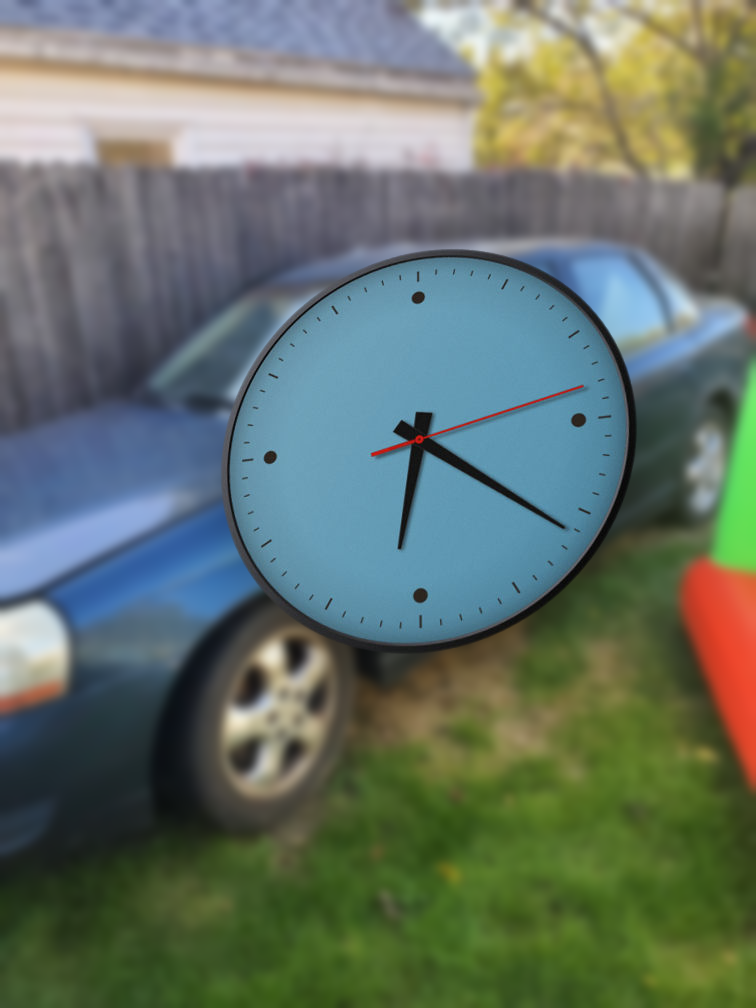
6:21:13
